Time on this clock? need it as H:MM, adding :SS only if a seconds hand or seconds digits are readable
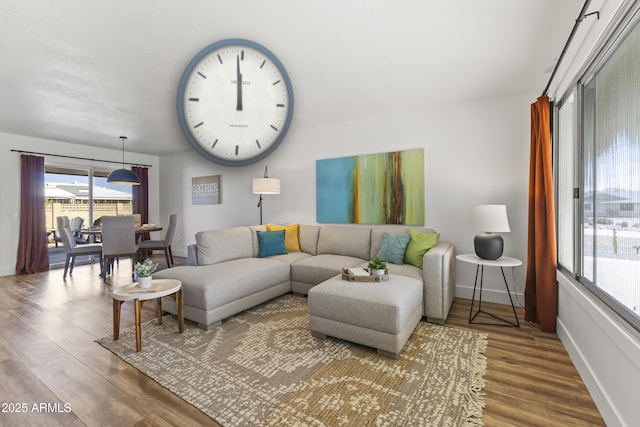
11:59
